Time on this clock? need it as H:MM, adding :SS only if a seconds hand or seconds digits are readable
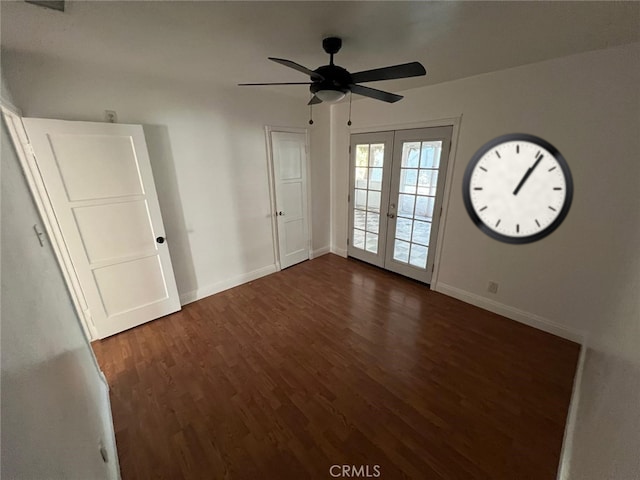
1:06
